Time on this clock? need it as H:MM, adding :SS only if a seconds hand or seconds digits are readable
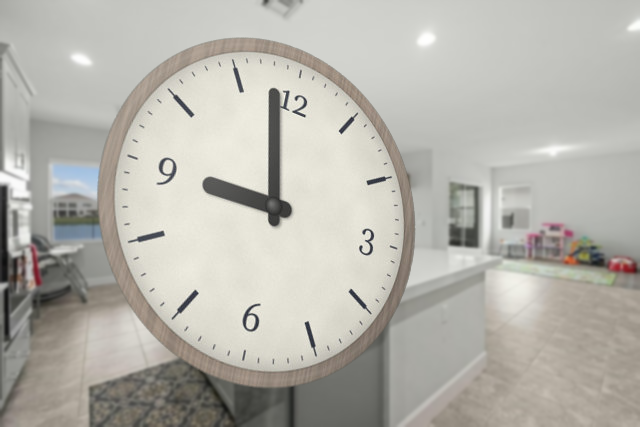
8:58
